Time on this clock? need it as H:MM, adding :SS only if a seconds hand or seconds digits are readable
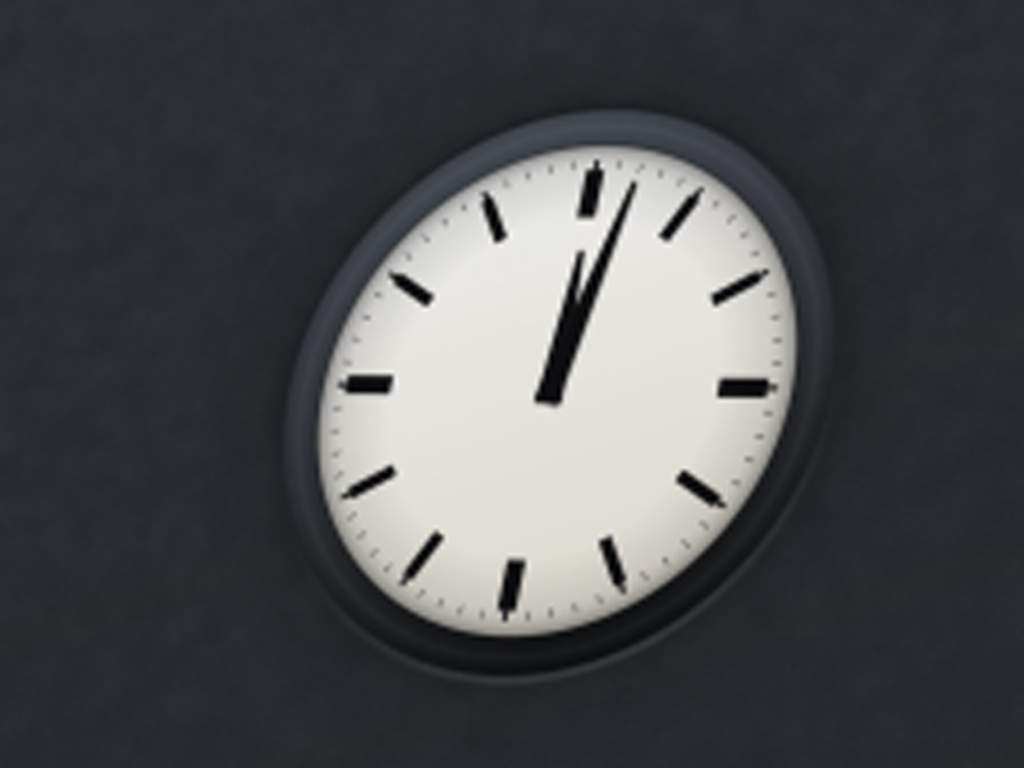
12:02
